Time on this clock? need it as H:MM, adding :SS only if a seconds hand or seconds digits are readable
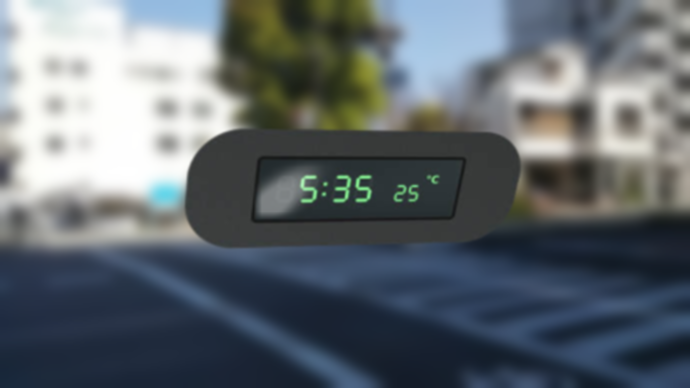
5:35
